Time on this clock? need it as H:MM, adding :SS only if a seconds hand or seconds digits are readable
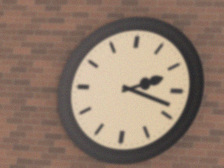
2:18
